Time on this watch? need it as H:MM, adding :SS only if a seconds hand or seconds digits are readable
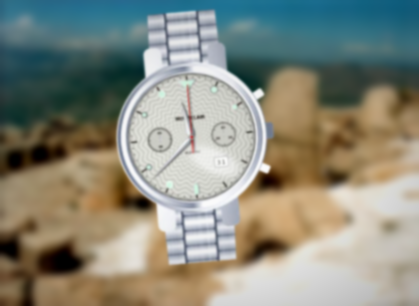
11:38
